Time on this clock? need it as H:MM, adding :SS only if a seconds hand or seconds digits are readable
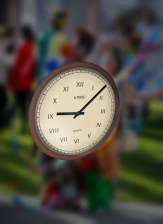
9:08
